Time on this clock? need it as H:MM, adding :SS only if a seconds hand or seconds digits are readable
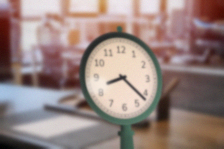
8:22
